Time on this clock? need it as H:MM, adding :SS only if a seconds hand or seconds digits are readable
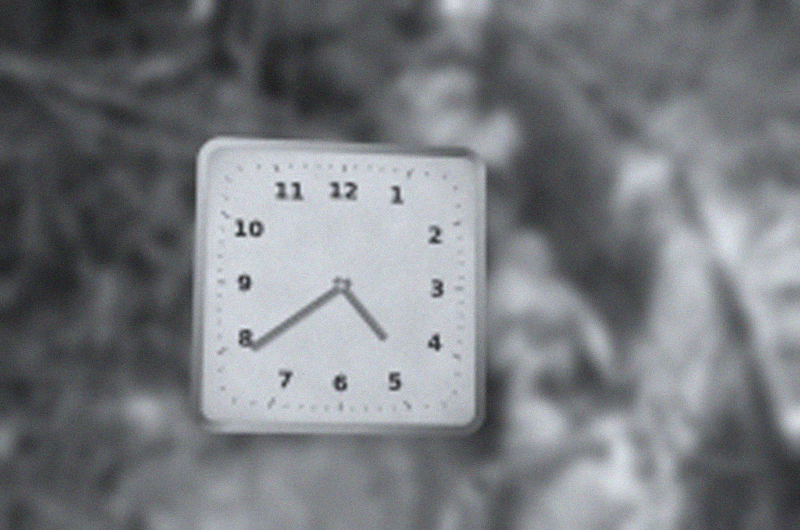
4:39
